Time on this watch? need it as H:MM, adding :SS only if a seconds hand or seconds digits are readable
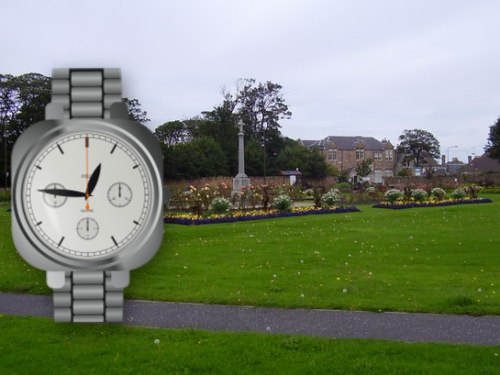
12:46
